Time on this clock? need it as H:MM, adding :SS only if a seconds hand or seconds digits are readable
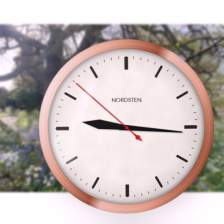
9:15:52
